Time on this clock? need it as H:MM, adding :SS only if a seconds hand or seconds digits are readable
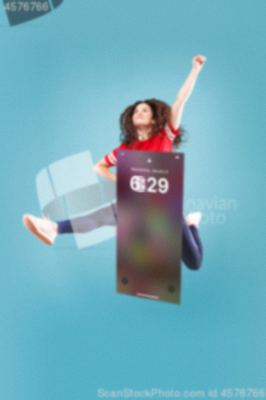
6:29
